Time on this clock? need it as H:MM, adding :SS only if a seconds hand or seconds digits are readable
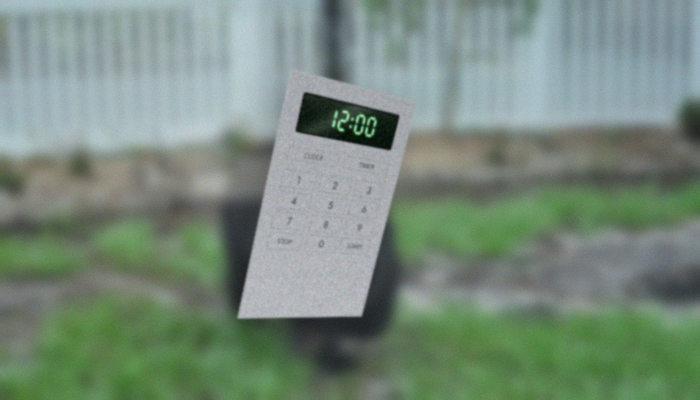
12:00
